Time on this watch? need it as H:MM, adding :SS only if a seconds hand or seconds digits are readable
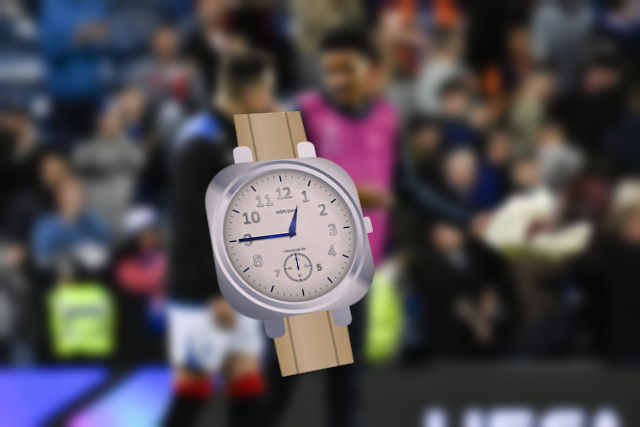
12:45
